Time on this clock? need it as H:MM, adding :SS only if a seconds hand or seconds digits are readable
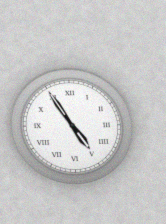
4:55
